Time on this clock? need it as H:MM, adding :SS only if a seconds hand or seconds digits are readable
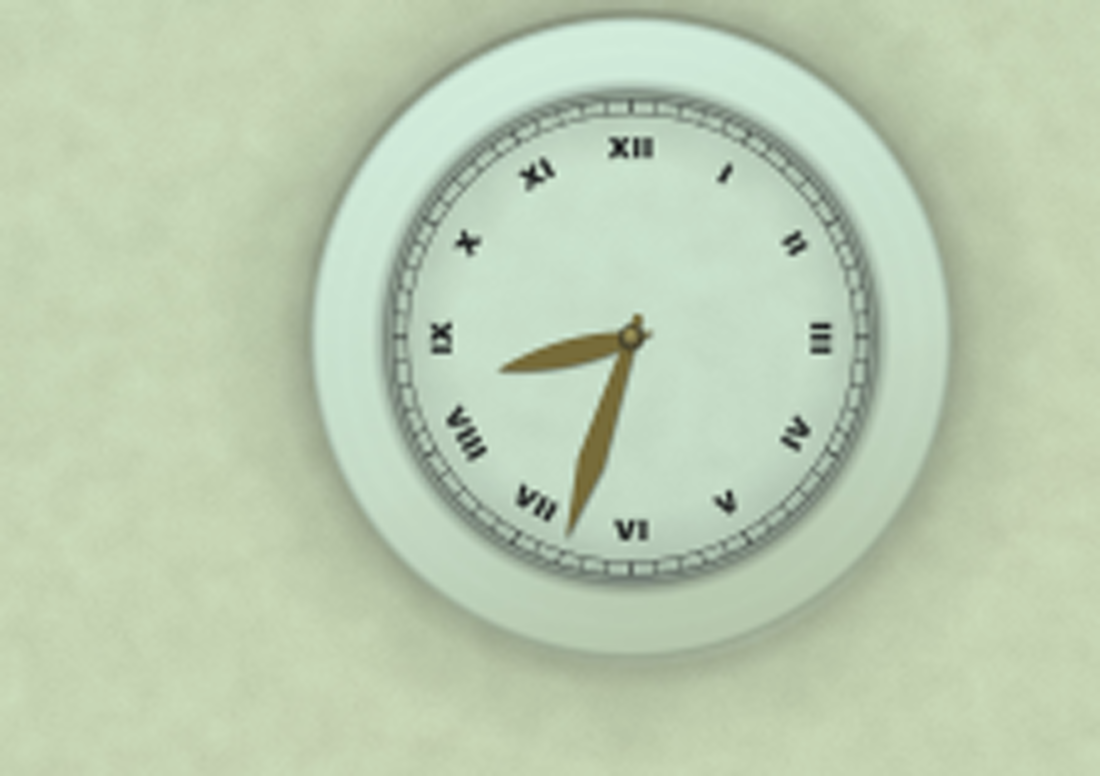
8:33
